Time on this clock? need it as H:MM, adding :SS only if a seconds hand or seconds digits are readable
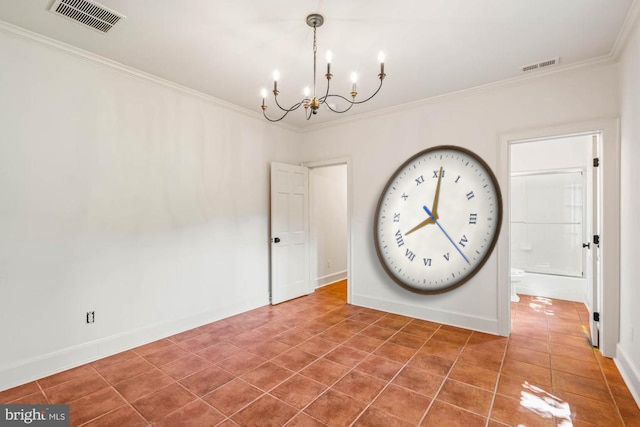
8:00:22
